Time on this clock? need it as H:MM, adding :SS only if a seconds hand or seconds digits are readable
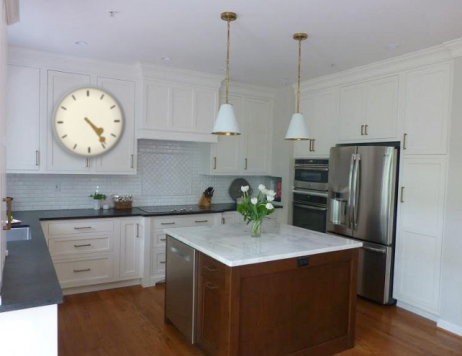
4:24
